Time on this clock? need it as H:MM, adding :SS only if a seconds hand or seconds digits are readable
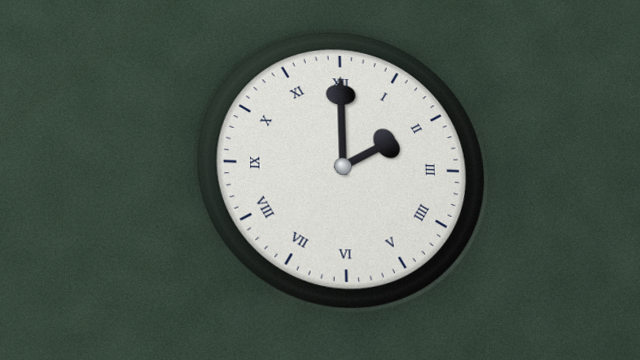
2:00
